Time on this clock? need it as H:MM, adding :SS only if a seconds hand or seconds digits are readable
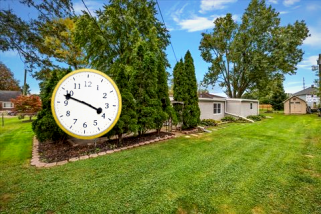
3:48
